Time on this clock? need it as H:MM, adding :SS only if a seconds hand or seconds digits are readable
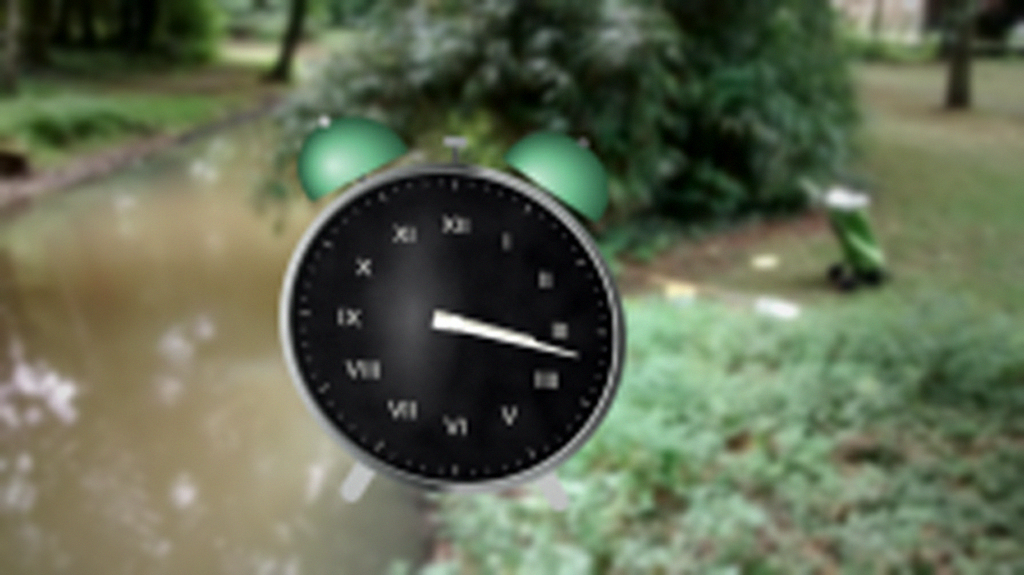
3:17
